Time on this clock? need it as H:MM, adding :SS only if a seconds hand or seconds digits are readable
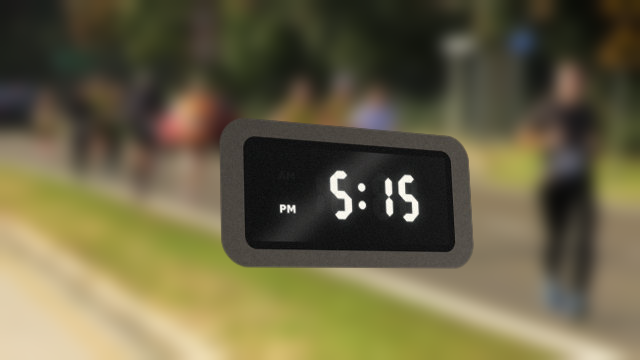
5:15
